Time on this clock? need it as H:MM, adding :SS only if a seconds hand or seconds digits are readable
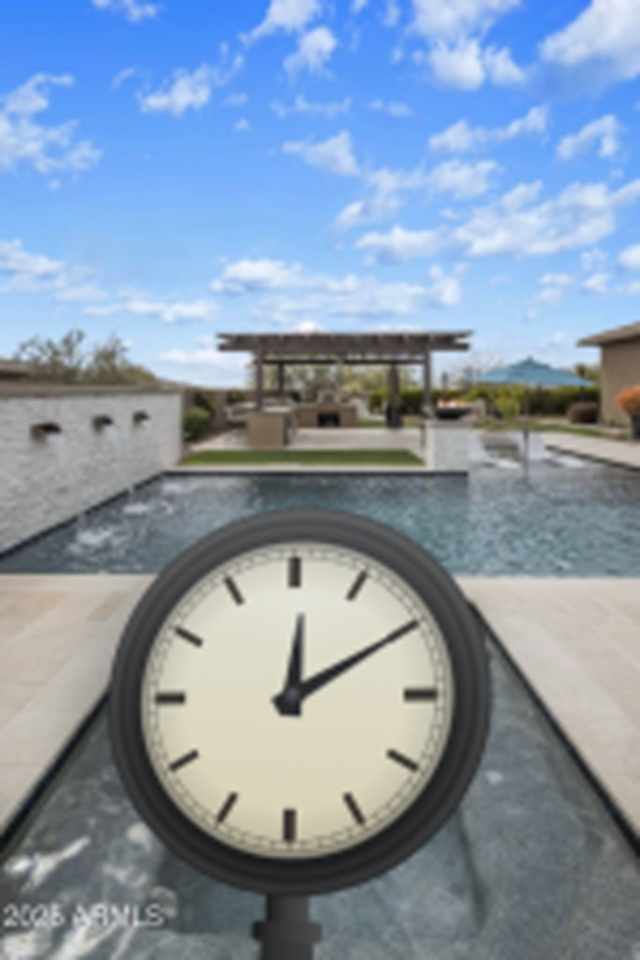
12:10
